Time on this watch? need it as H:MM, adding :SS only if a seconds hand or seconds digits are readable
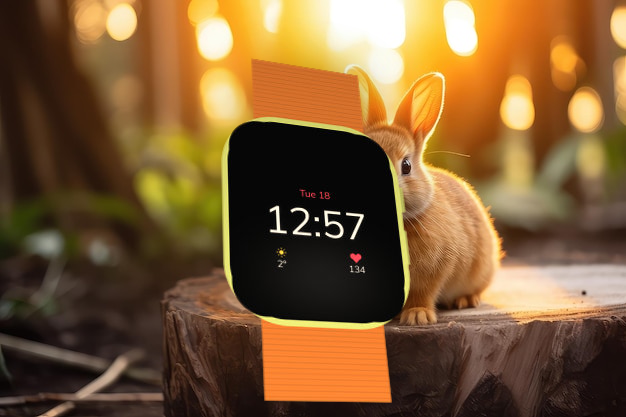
12:57
